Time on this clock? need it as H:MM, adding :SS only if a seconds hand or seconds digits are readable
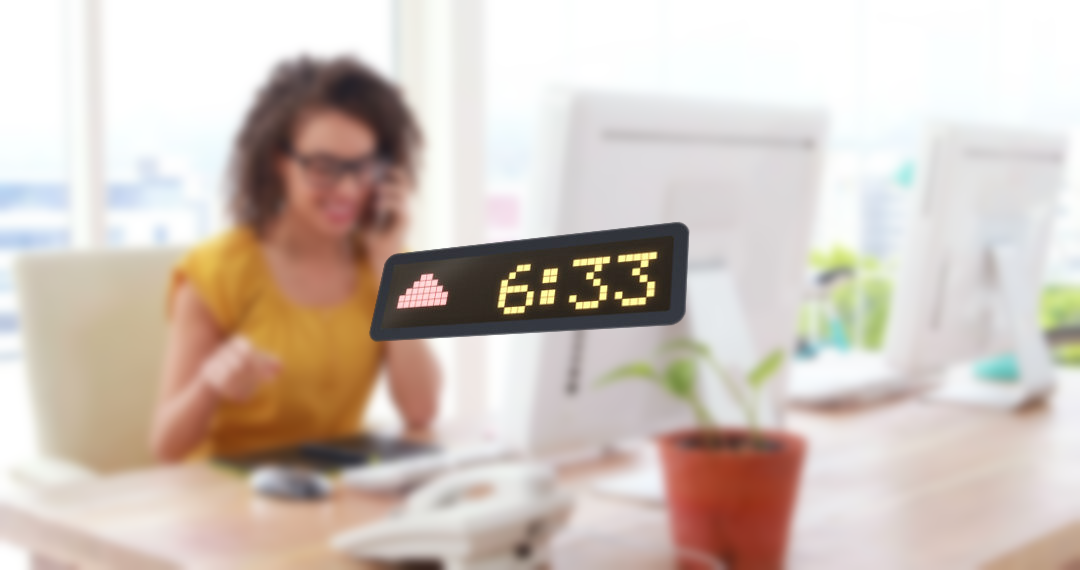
6:33
